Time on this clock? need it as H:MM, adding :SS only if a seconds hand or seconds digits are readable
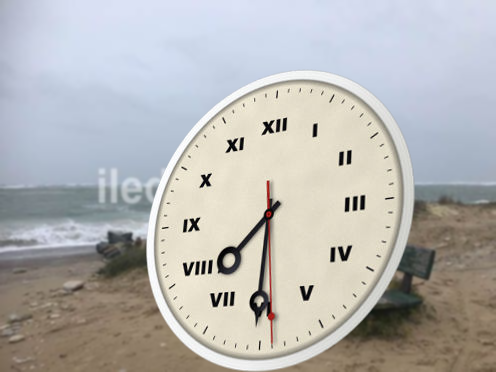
7:30:29
